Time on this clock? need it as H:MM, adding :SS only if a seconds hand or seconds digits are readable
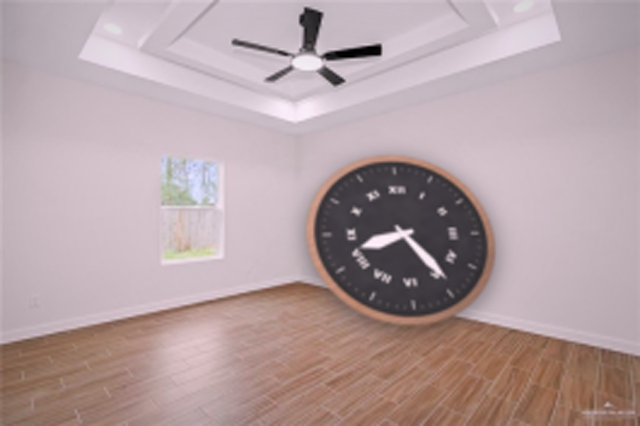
8:24
